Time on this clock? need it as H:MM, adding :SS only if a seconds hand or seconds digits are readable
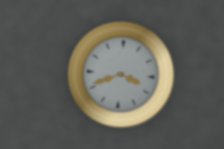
3:41
